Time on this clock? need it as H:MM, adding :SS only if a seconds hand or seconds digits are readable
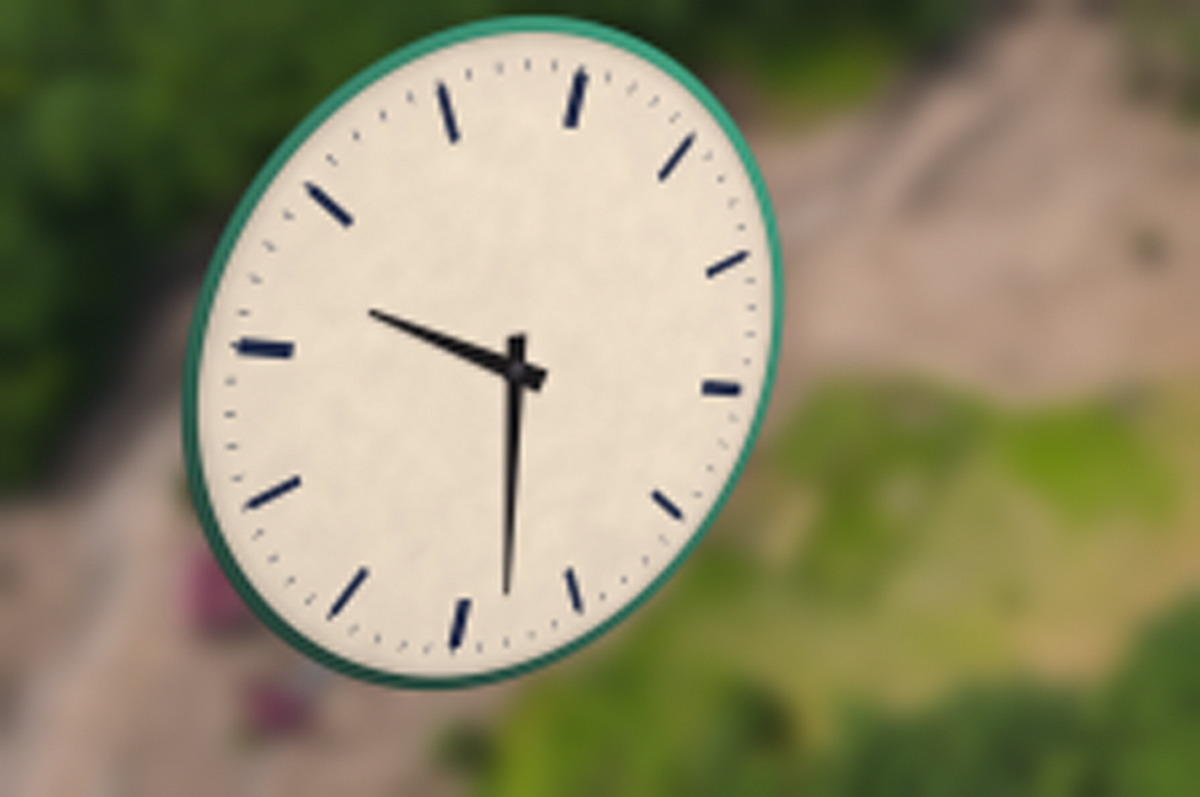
9:28
